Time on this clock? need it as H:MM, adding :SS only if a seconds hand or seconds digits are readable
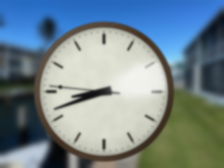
8:41:46
